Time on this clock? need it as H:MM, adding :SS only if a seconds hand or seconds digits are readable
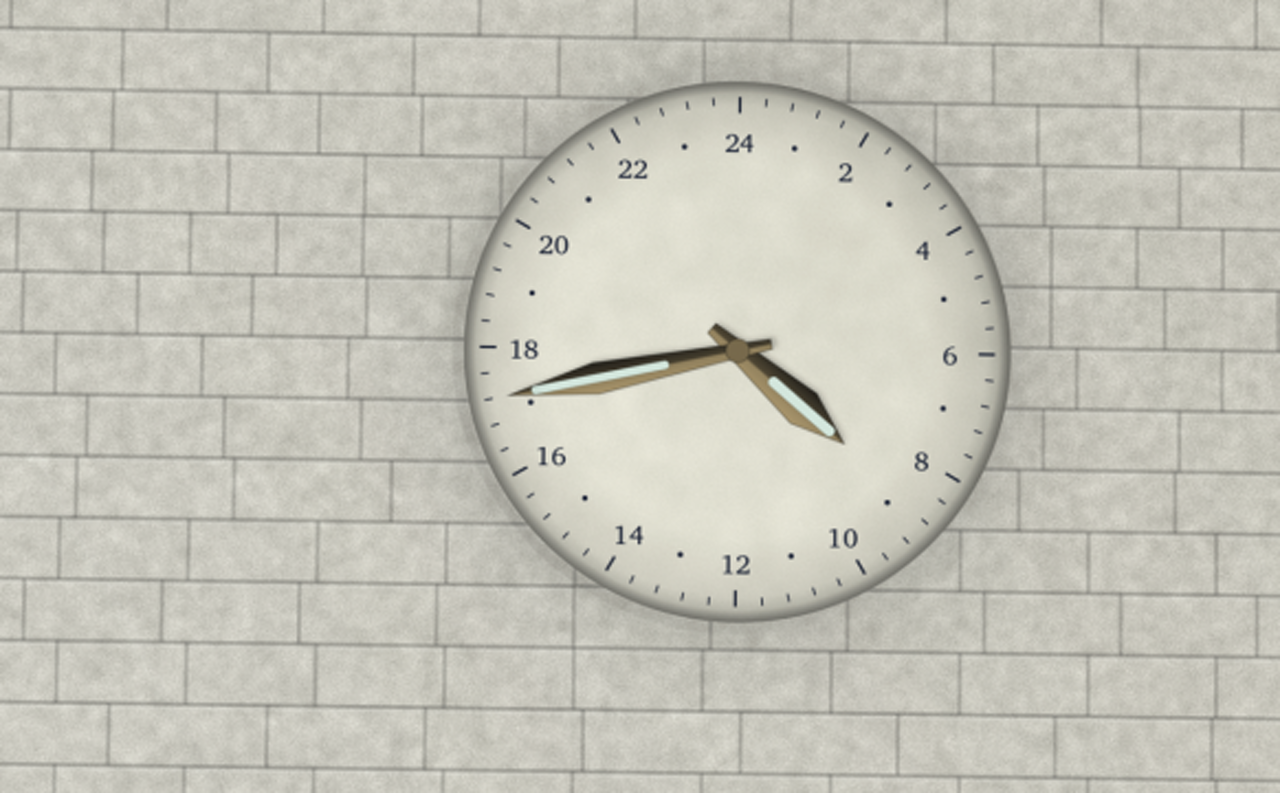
8:43
